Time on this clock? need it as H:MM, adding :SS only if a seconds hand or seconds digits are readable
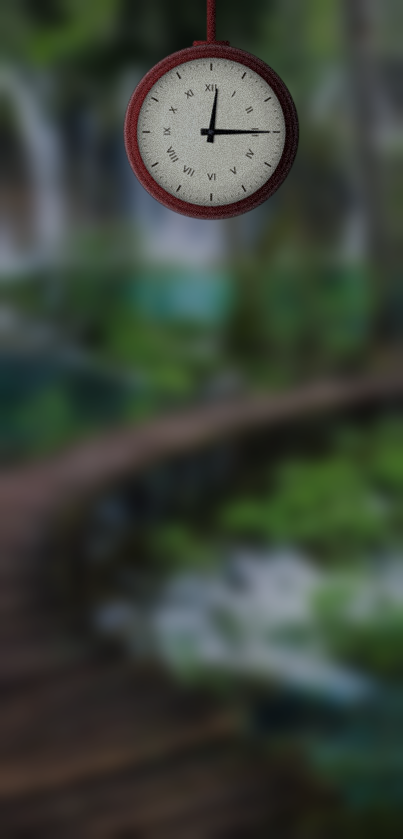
12:15
